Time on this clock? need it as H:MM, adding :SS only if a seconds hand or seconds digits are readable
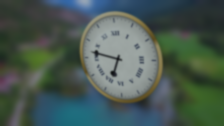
6:47
